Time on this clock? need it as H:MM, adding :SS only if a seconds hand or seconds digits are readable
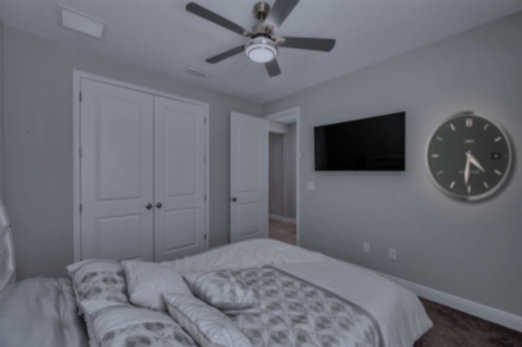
4:31
